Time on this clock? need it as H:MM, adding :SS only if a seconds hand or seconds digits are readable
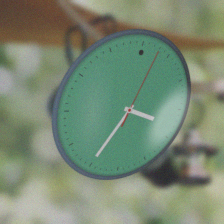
3:35:03
